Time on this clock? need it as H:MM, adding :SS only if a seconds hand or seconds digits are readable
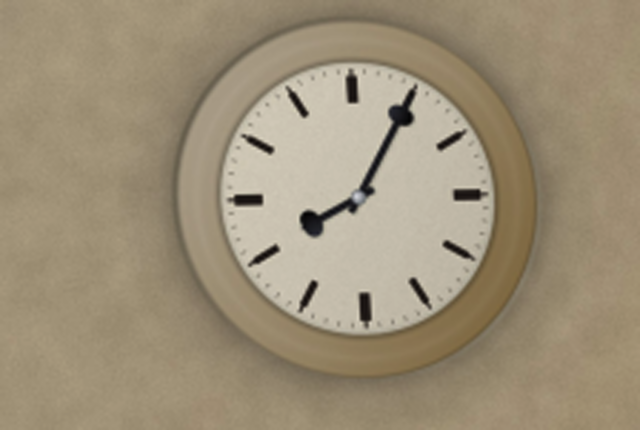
8:05
